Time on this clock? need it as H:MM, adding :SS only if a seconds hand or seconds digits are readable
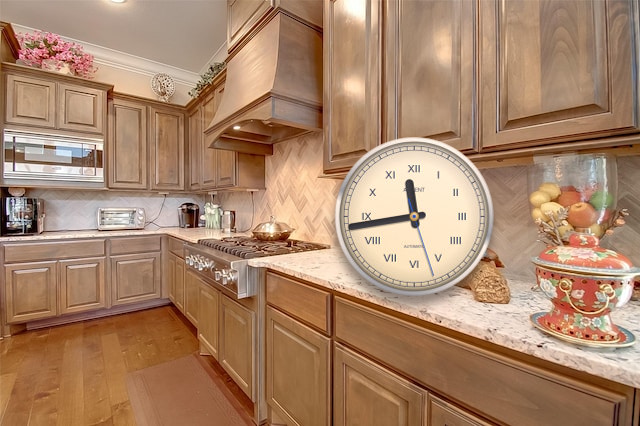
11:43:27
